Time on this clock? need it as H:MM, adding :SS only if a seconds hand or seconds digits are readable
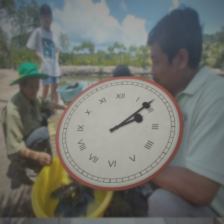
2:08
